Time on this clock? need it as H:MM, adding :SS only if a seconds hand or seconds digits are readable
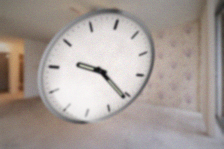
9:21
